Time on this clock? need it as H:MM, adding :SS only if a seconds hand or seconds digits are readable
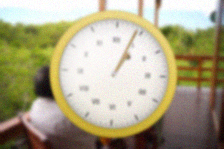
1:04
